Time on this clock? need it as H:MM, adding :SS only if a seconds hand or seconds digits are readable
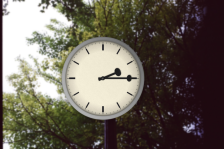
2:15
